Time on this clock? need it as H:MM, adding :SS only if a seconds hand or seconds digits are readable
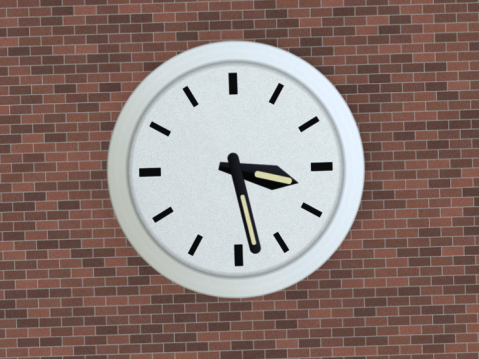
3:28
